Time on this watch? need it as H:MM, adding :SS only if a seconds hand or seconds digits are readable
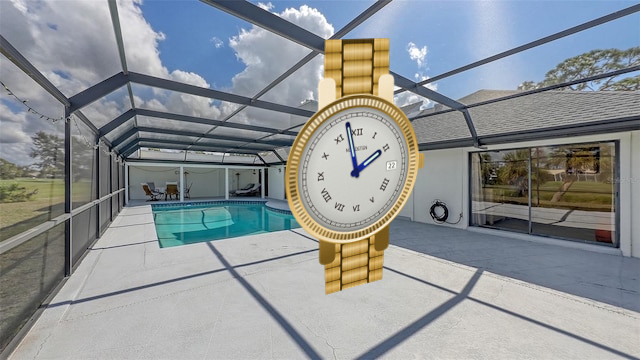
1:58
